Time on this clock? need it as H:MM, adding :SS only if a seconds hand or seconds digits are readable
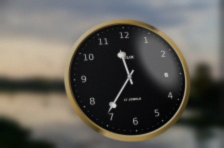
11:36
